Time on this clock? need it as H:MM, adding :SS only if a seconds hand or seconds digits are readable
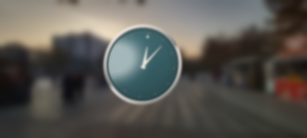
12:06
